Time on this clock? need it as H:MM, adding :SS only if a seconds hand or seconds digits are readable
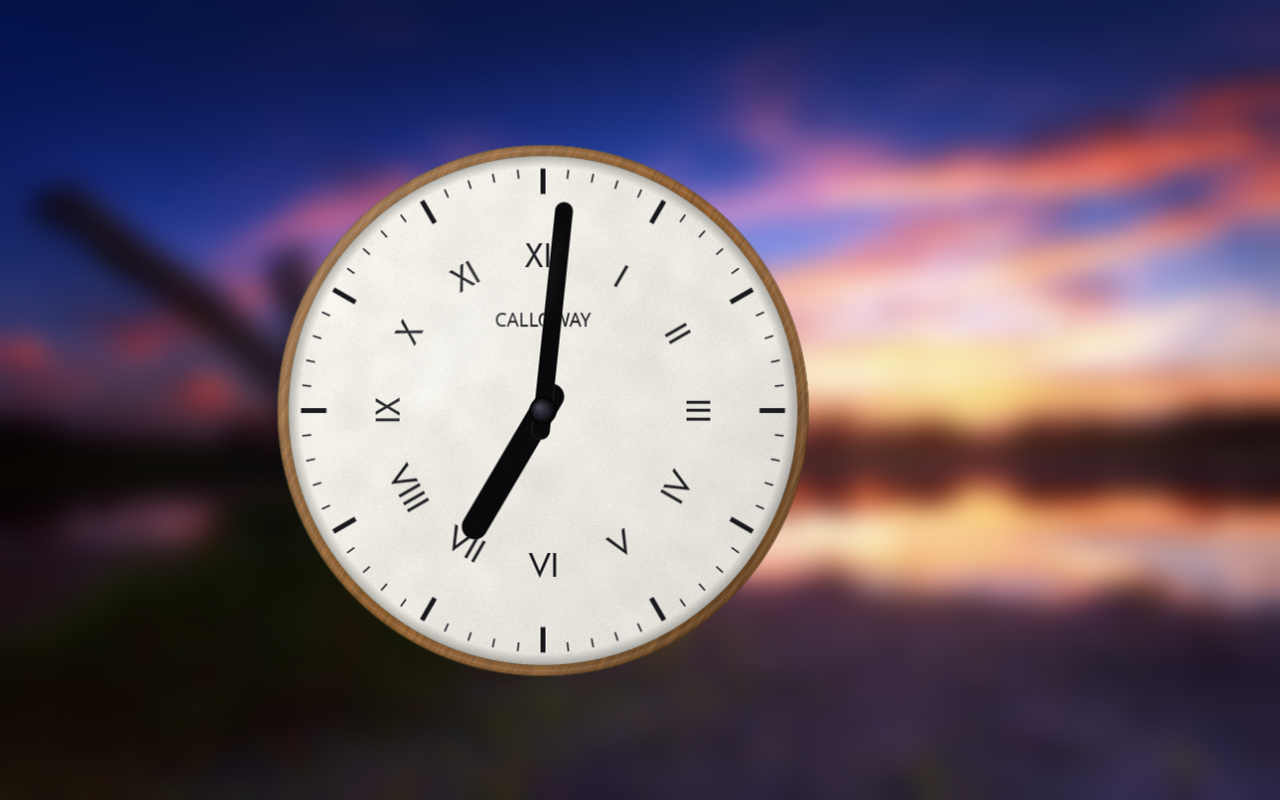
7:01
